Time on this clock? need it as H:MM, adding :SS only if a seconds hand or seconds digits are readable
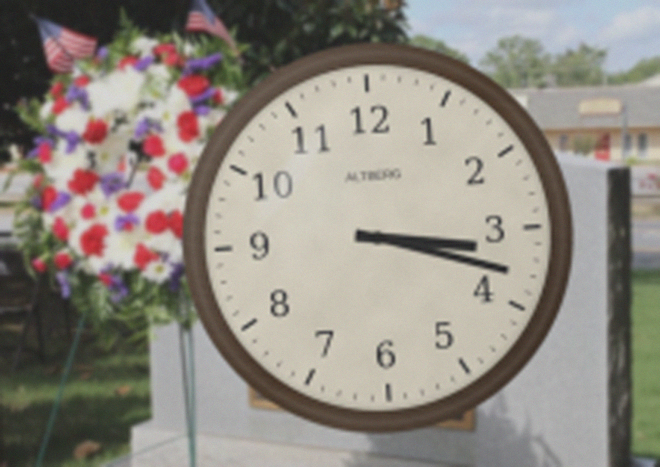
3:18
